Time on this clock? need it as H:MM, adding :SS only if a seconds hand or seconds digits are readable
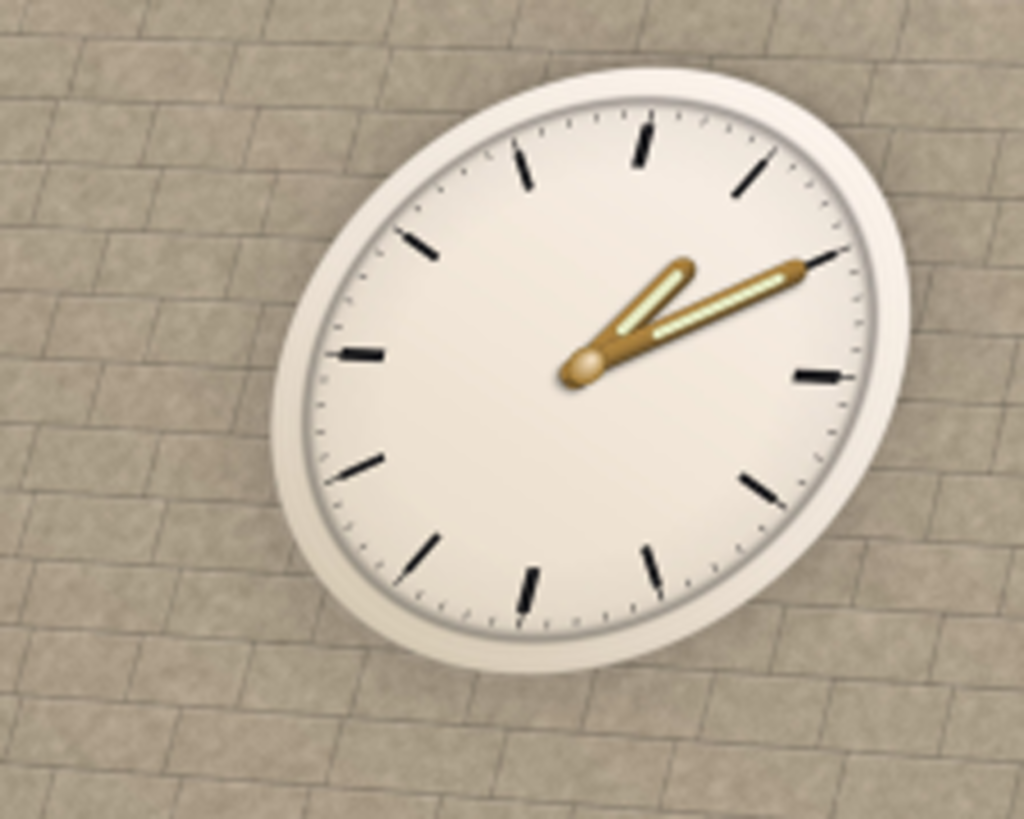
1:10
